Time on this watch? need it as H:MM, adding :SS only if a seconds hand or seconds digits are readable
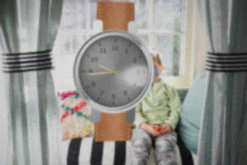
9:44
